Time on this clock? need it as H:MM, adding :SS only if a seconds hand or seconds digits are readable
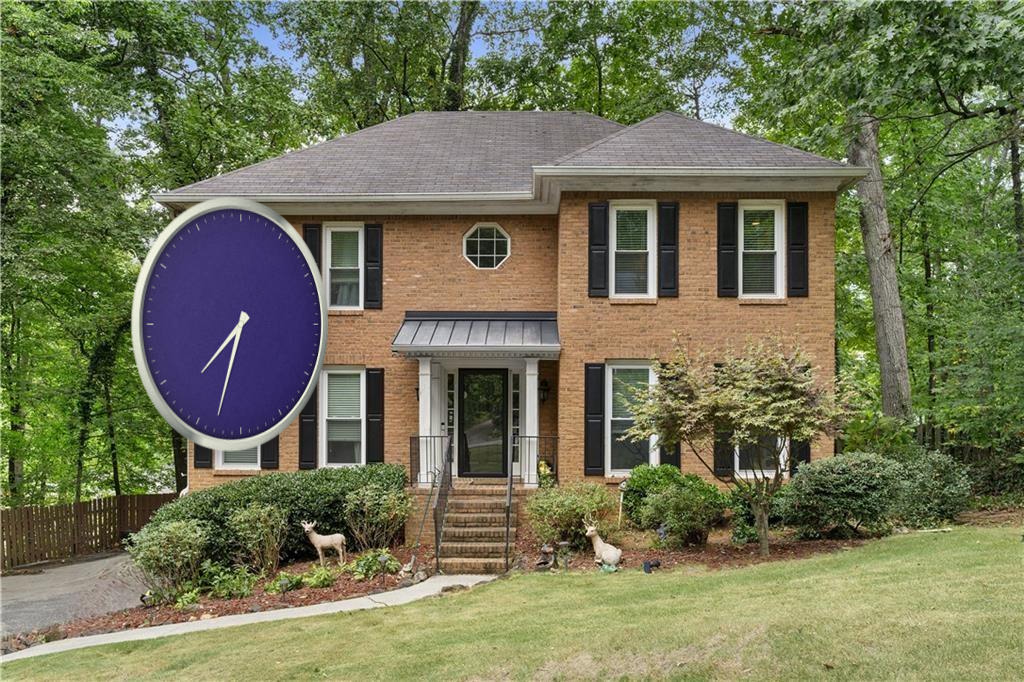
7:33
